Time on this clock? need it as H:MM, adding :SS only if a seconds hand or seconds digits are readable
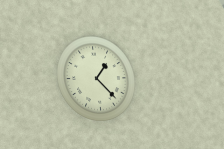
1:23
